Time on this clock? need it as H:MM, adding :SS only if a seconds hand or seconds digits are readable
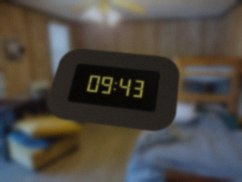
9:43
